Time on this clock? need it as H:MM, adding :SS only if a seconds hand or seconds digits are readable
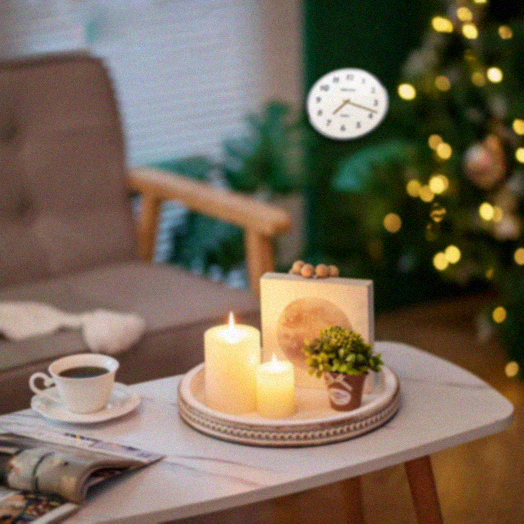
7:18
